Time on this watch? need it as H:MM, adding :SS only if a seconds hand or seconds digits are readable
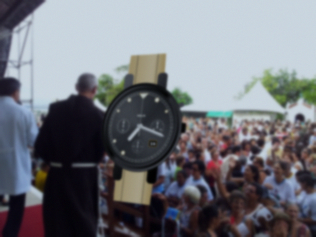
7:18
